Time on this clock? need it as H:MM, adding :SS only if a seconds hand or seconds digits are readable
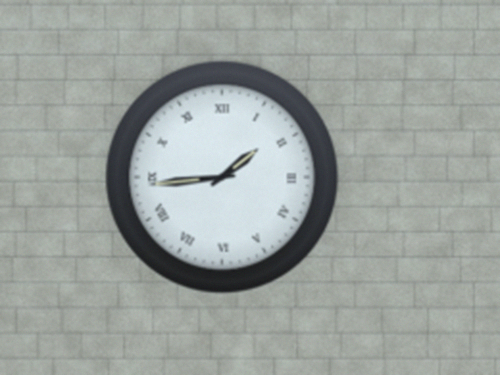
1:44
